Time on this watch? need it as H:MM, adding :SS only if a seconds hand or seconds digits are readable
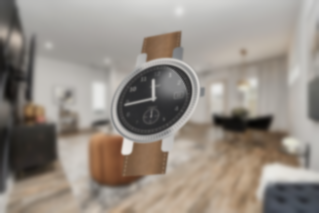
11:44
